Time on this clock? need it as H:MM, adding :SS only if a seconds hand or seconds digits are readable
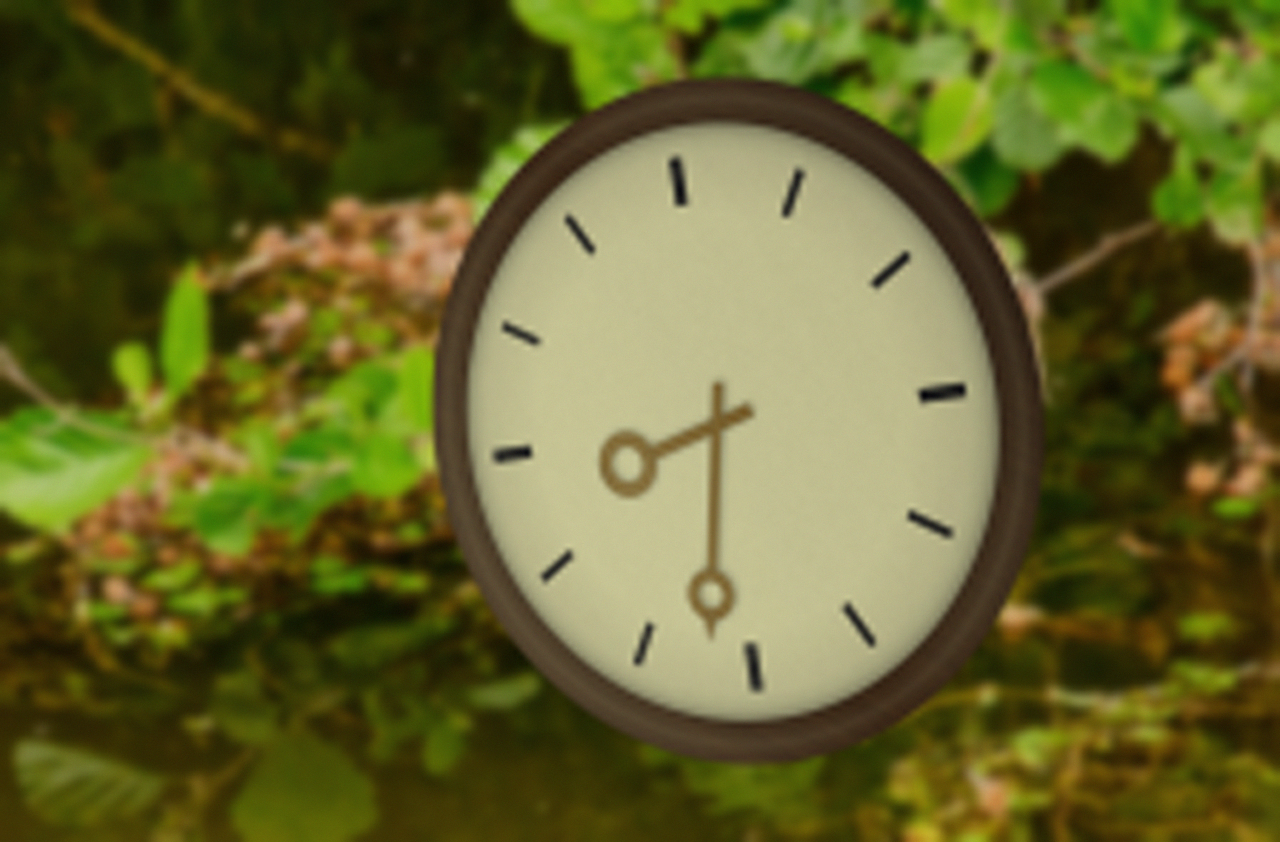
8:32
